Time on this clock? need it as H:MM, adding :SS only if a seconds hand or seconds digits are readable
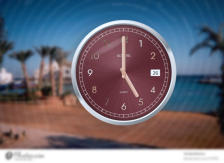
5:00
